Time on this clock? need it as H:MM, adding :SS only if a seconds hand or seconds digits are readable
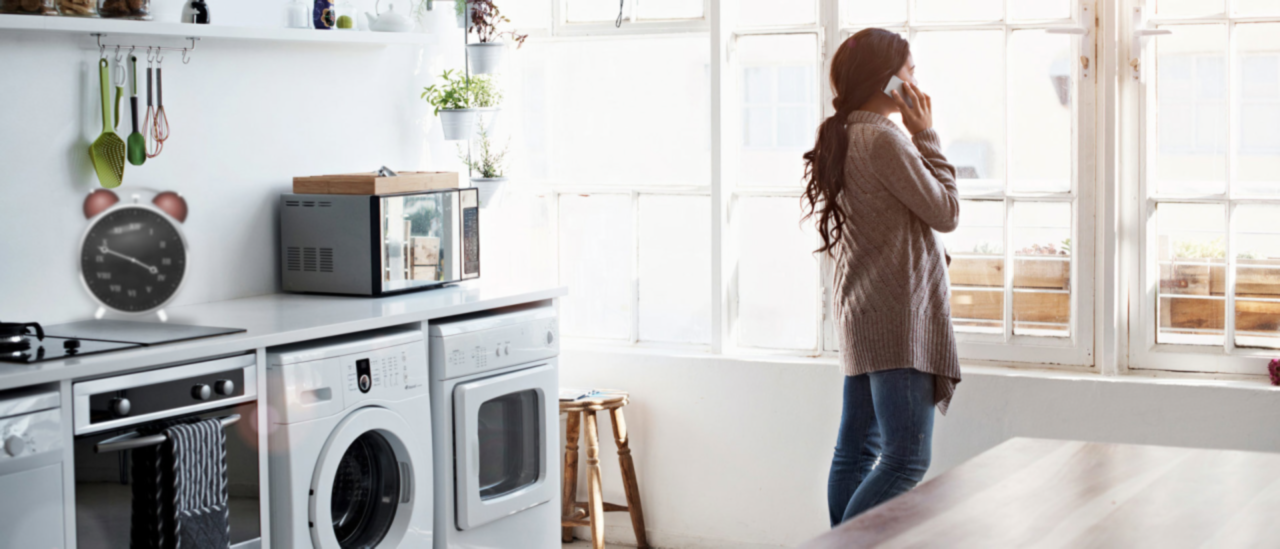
3:48
